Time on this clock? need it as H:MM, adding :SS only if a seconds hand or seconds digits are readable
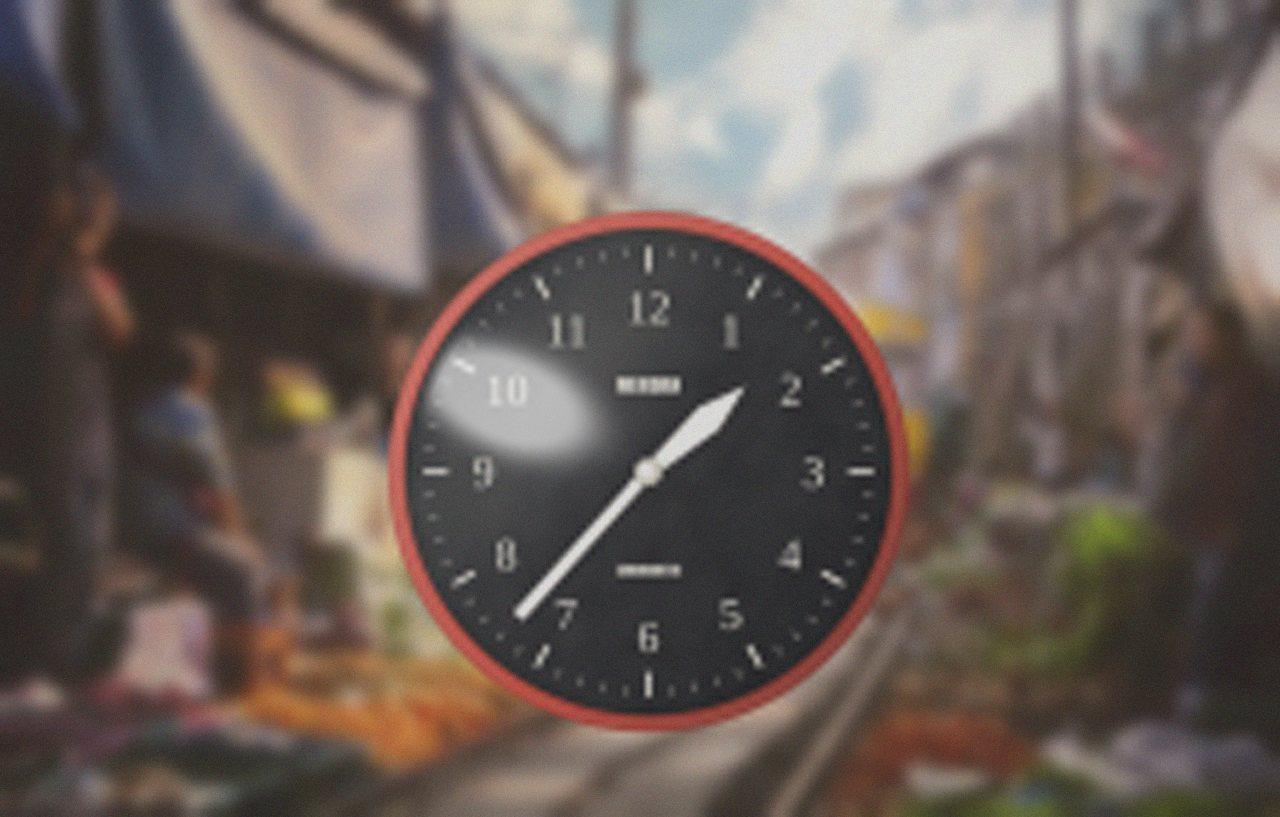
1:37
